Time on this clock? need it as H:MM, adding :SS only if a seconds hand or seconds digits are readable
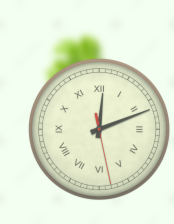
12:11:28
